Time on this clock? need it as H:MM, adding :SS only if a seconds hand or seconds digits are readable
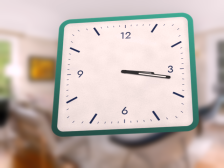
3:17
